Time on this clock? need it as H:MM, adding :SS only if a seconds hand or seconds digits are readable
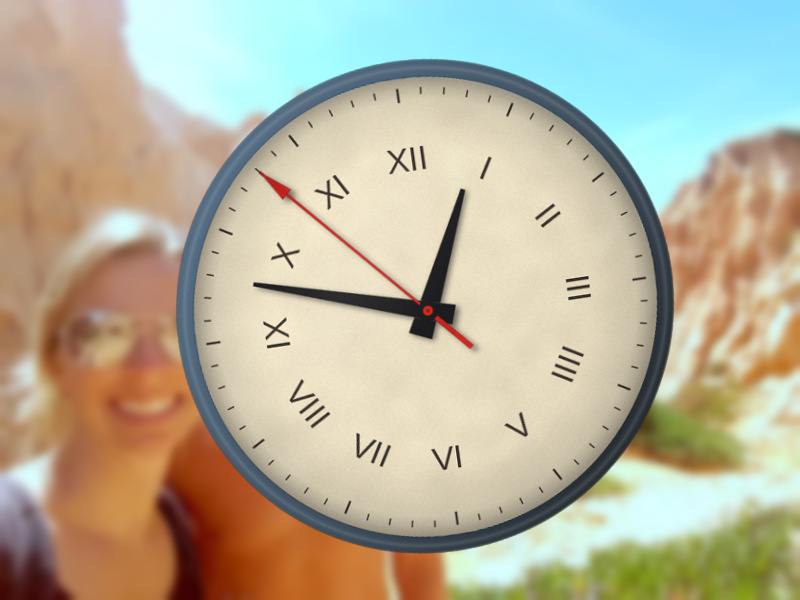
12:47:53
